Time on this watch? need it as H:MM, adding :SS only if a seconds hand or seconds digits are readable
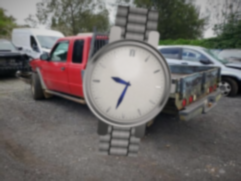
9:33
